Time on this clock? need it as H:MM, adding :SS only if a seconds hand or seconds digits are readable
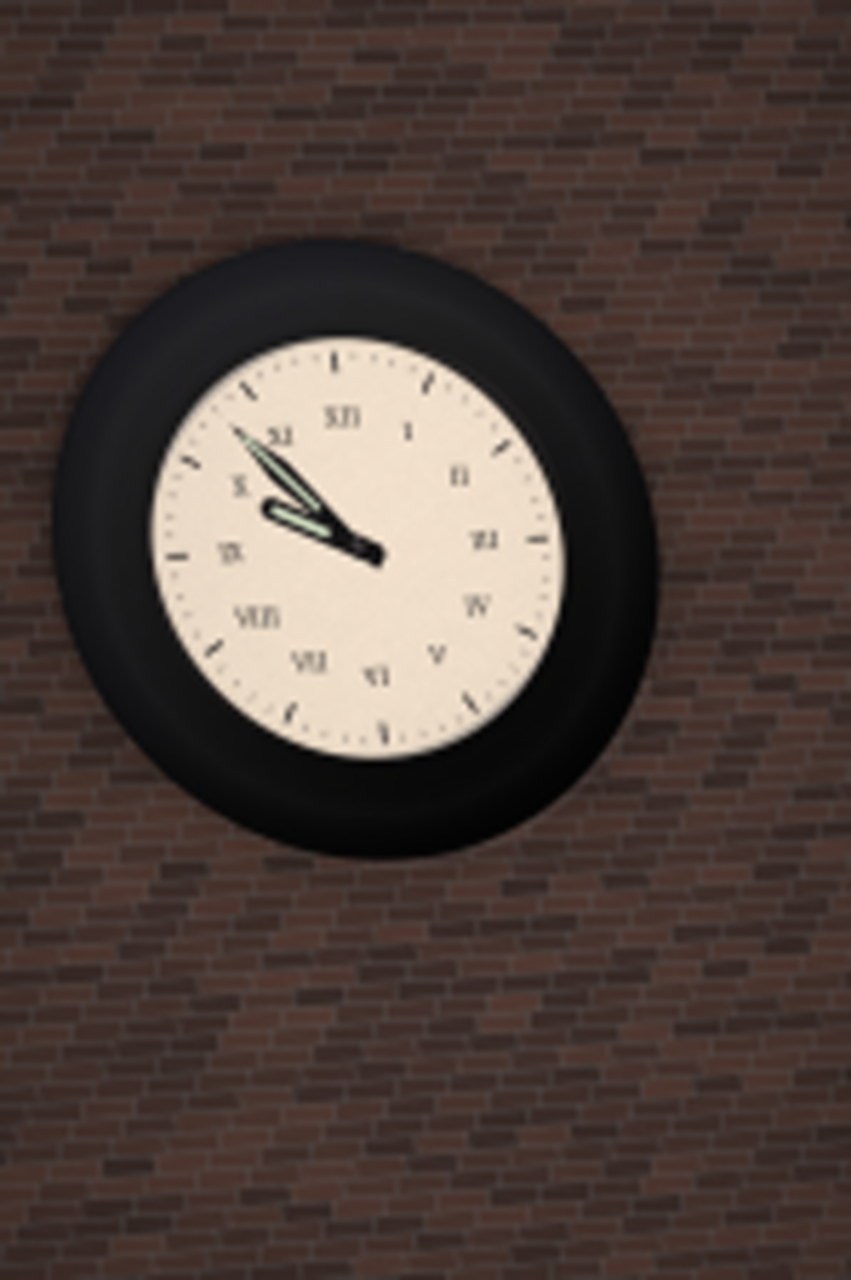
9:53
